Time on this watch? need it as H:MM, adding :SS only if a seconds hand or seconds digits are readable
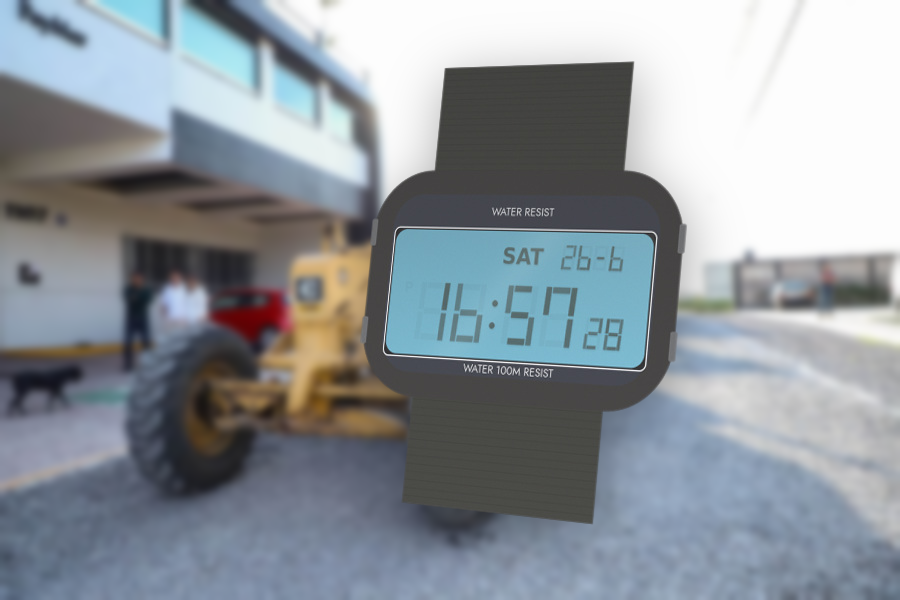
16:57:28
